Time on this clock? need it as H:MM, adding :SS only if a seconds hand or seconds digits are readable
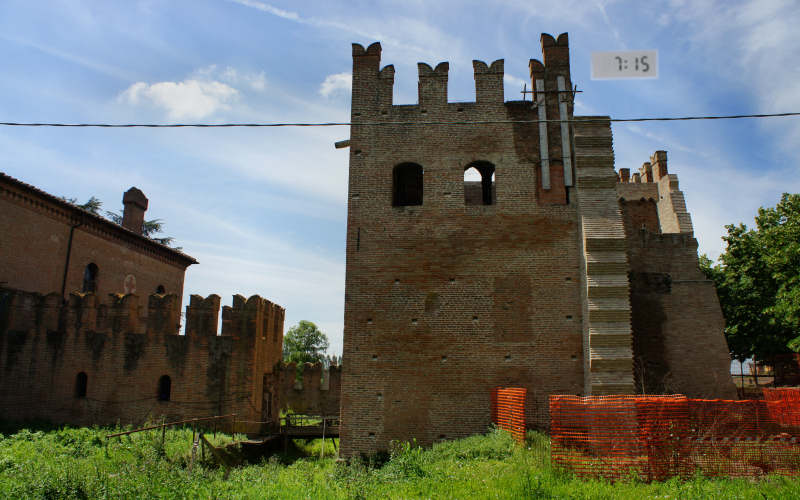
7:15
